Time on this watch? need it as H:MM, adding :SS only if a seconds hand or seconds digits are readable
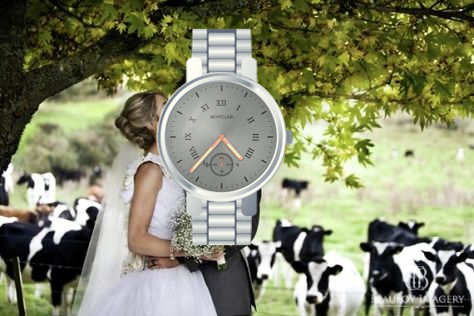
4:37
